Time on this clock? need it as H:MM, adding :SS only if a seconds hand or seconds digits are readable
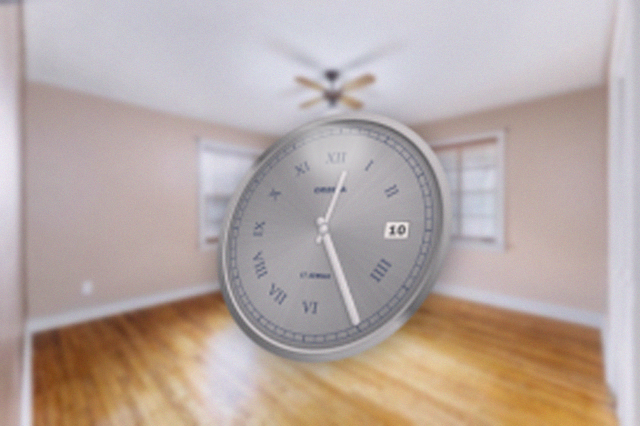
12:25
